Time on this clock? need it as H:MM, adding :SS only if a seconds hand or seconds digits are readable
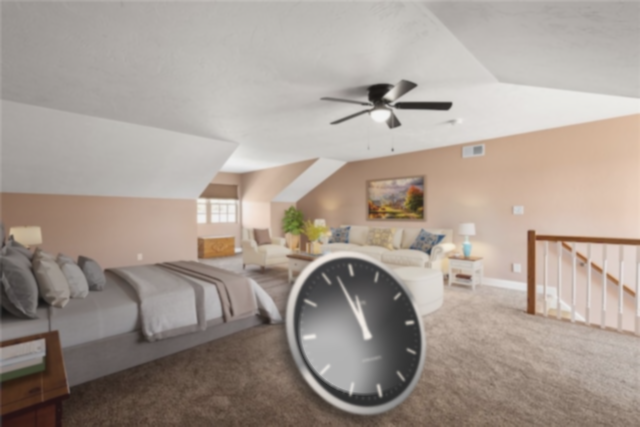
11:57
